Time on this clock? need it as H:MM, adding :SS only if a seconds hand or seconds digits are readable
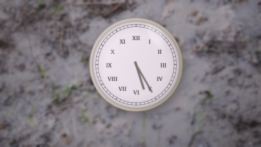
5:25
